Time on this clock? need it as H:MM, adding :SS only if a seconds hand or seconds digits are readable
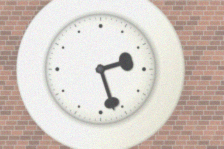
2:27
